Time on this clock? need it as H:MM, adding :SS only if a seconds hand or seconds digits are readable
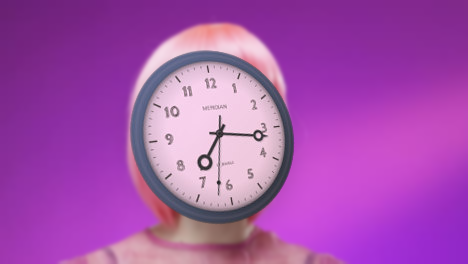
7:16:32
